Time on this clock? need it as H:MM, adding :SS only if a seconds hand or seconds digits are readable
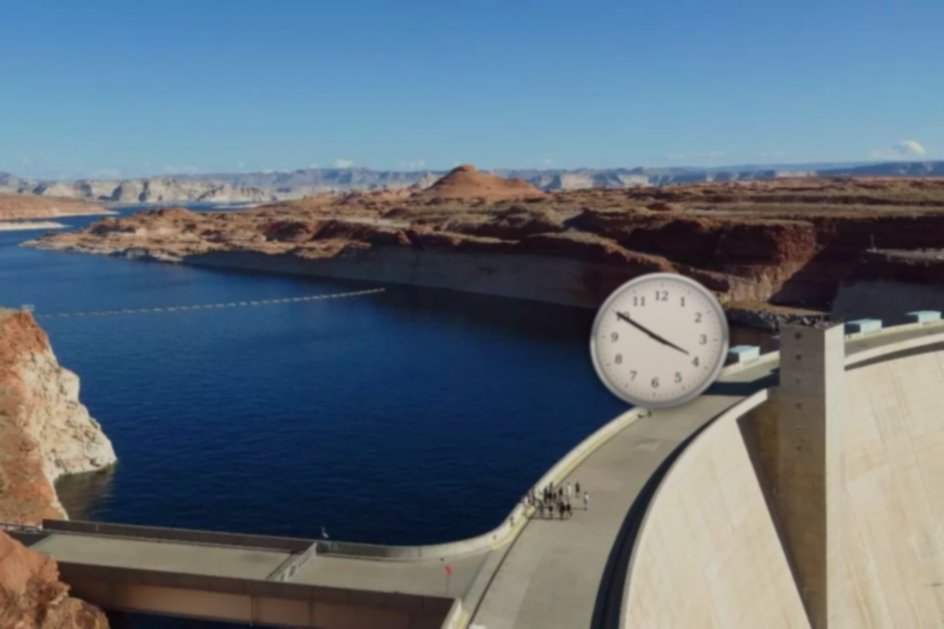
3:50
